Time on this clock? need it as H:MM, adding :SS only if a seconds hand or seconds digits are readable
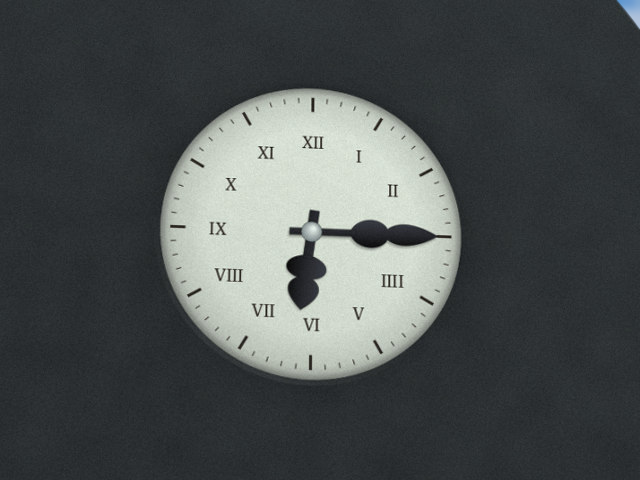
6:15
